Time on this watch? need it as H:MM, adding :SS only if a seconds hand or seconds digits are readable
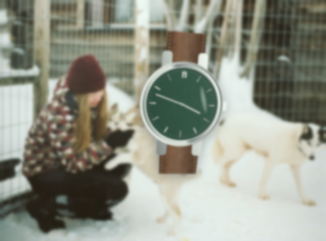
3:48
